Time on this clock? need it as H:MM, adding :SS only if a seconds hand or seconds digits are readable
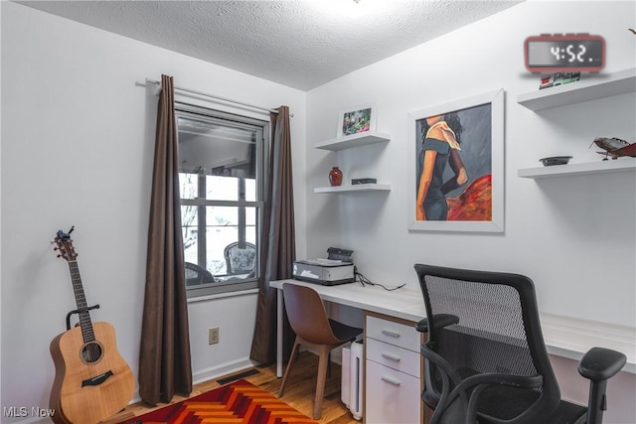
4:52
